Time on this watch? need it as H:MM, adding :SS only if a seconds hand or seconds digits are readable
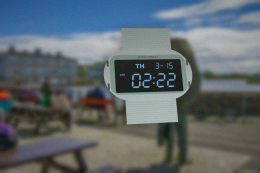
2:22
